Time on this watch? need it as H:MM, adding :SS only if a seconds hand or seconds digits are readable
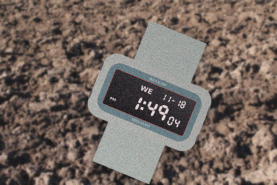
1:49:04
